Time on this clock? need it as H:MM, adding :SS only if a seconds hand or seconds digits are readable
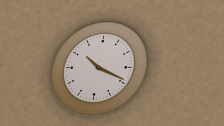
10:19
